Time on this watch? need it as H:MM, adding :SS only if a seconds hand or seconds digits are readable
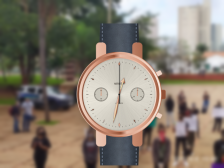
12:32
